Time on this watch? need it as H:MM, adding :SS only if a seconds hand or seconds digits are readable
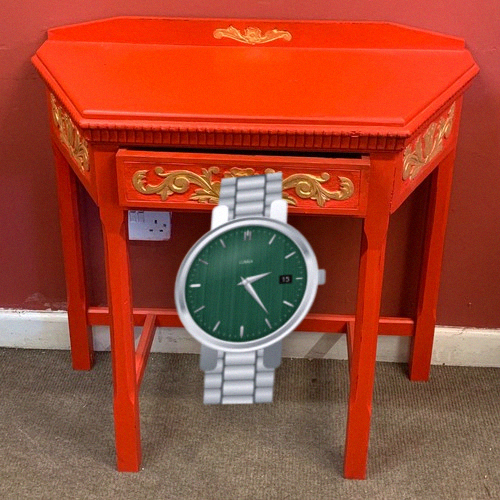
2:24
